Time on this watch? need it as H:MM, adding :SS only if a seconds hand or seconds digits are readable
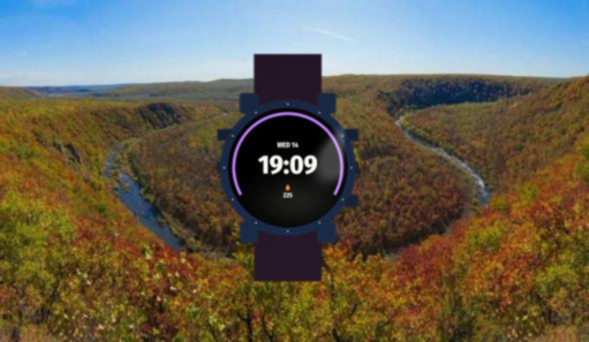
19:09
